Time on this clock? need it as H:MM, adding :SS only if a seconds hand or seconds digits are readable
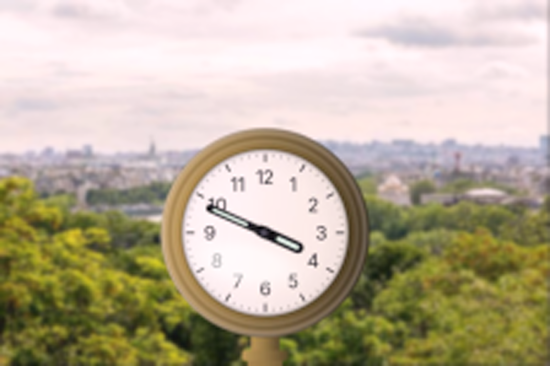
3:49
